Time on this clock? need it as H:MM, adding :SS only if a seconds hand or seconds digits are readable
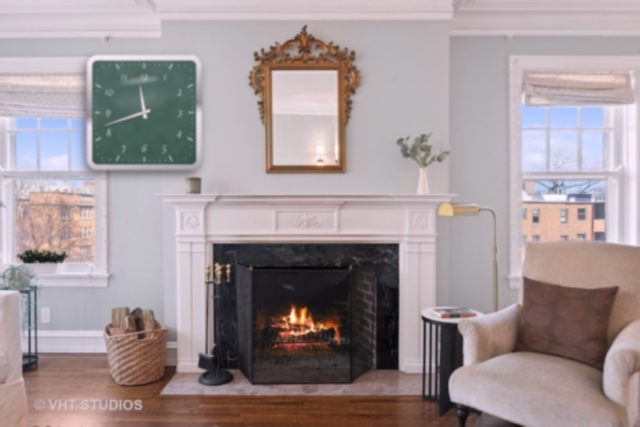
11:42
